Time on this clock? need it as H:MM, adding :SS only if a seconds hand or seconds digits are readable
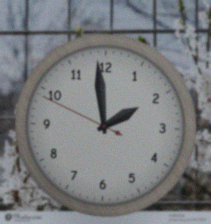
1:58:49
